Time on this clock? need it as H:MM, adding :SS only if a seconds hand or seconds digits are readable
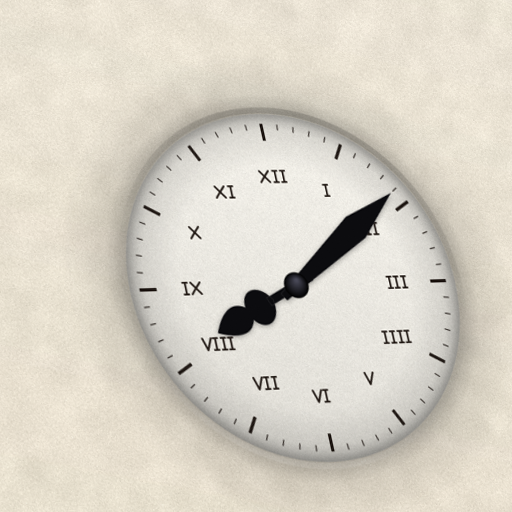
8:09
